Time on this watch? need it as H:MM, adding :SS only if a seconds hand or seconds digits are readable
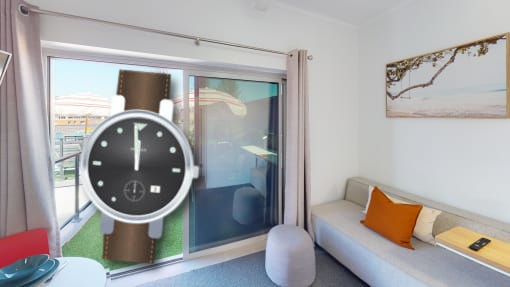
11:59
